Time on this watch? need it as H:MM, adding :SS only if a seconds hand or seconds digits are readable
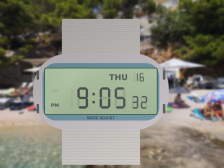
9:05:32
